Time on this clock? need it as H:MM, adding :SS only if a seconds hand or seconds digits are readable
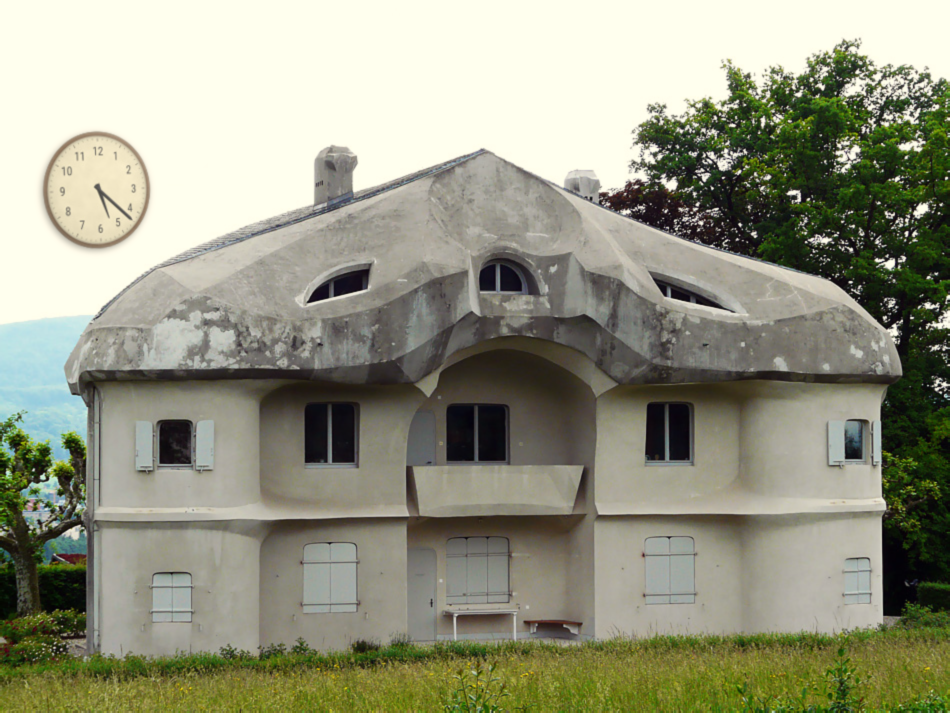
5:22
